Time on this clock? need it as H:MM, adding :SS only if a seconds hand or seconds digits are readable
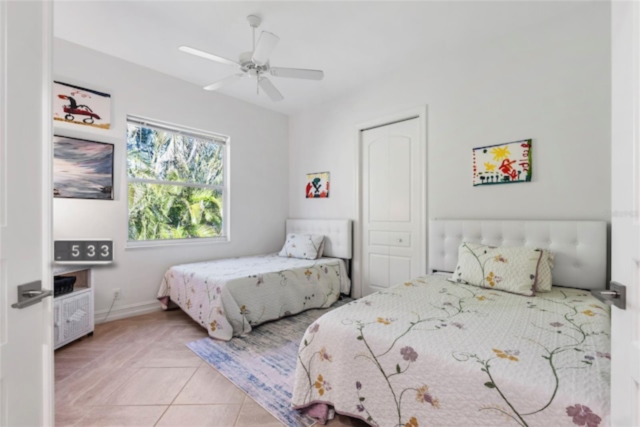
5:33
